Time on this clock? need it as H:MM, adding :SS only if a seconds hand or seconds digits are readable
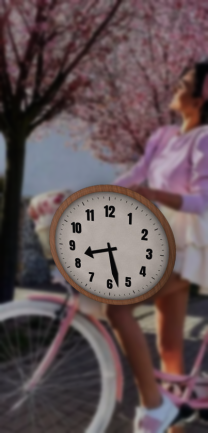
8:28
